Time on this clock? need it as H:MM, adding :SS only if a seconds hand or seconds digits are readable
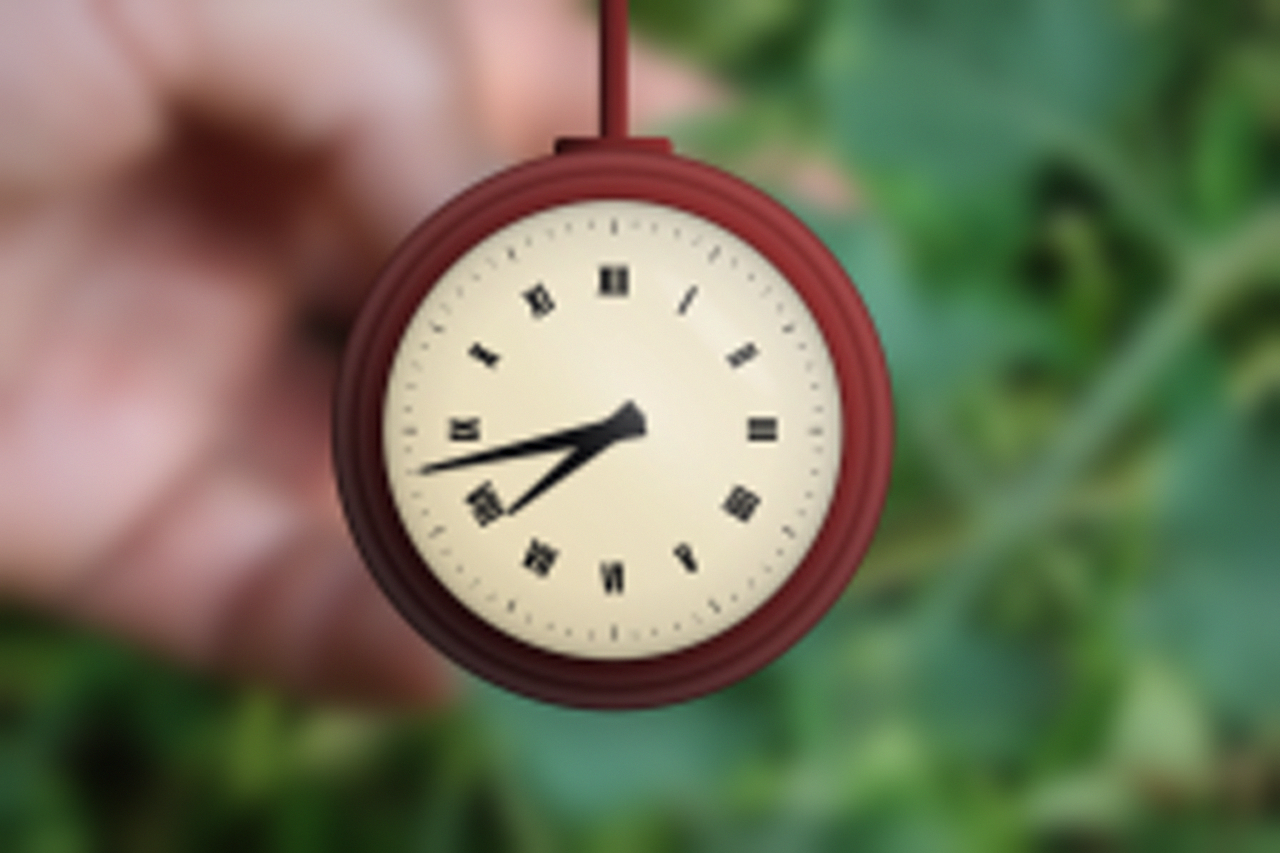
7:43
